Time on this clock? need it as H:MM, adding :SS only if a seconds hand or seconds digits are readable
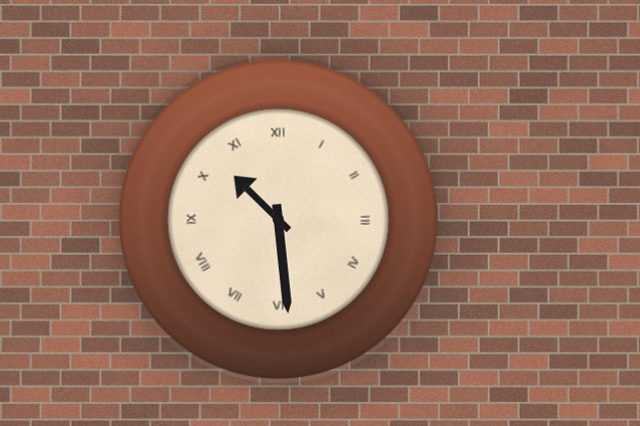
10:29
